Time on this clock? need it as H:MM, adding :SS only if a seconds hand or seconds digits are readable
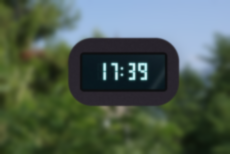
17:39
